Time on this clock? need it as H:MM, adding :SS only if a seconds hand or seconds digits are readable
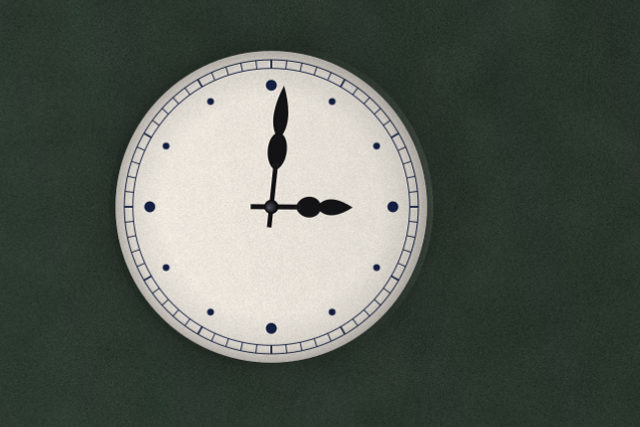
3:01
